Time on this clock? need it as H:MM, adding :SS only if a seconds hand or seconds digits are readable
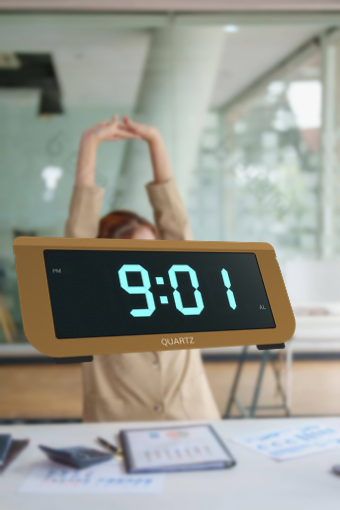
9:01
